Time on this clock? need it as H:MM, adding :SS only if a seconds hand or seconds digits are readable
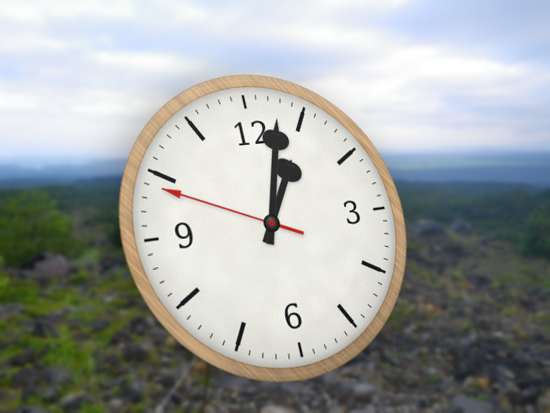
1:02:49
